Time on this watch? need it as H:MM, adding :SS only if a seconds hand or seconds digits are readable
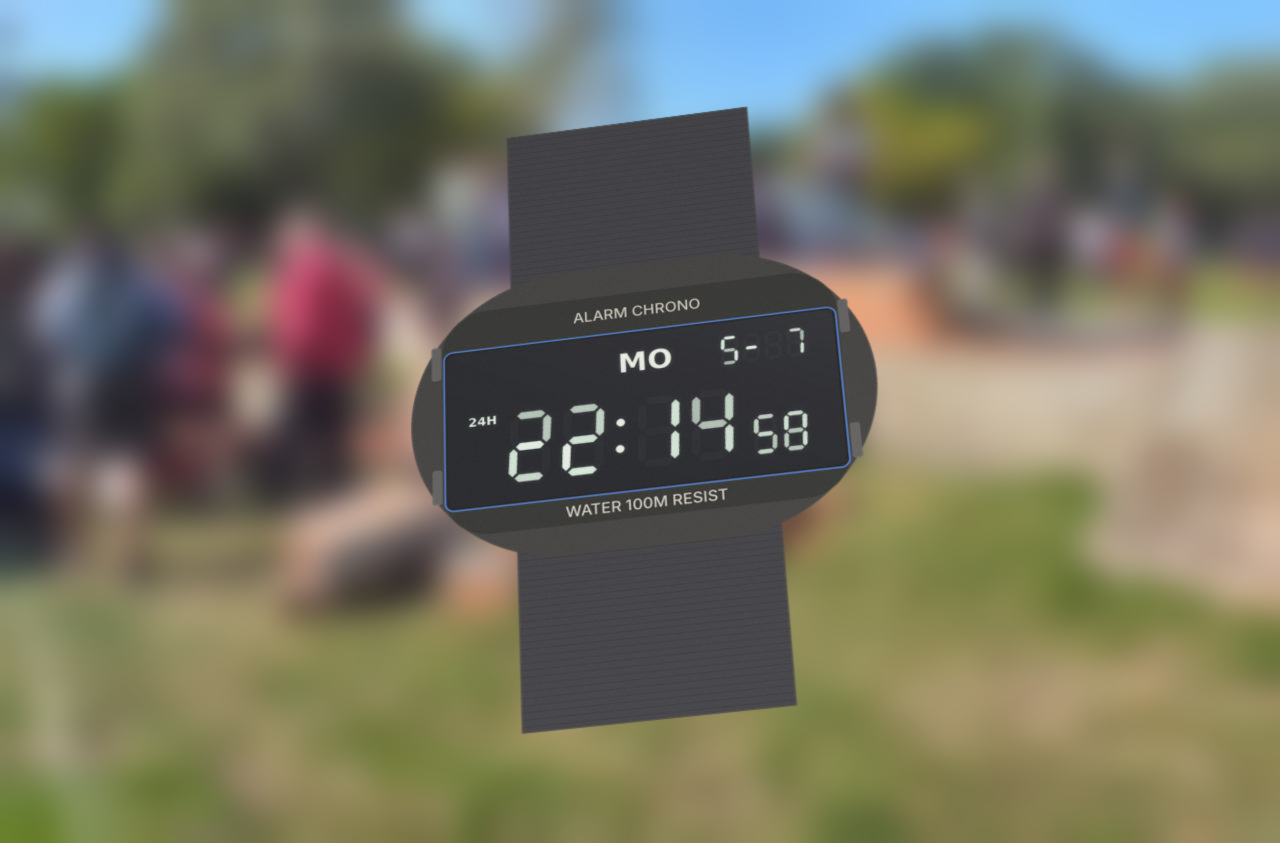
22:14:58
